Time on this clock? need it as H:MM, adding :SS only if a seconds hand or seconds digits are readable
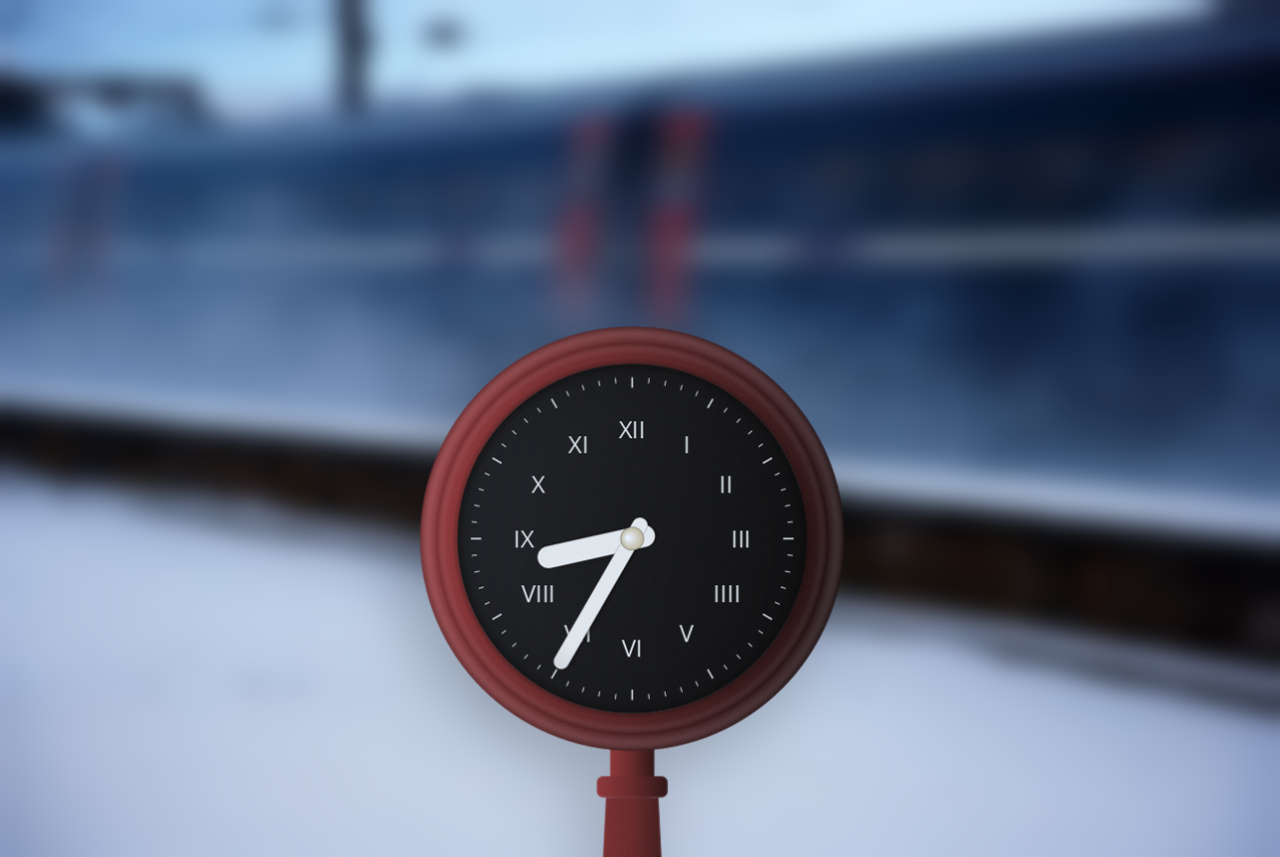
8:35
